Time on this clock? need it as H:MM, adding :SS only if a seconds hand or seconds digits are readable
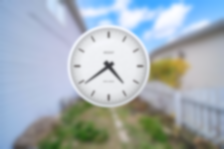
4:39
